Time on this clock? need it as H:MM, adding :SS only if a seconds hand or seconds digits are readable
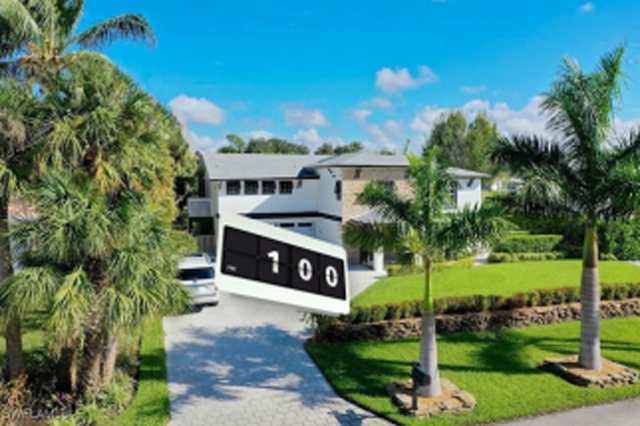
1:00
